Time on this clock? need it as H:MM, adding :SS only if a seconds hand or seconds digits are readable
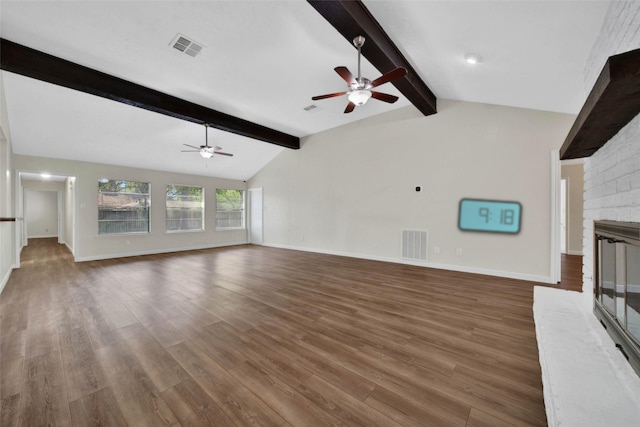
9:18
